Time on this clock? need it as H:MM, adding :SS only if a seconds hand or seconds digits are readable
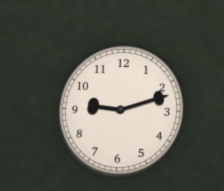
9:12
